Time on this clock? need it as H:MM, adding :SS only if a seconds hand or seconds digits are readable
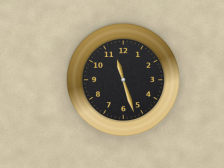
11:27
